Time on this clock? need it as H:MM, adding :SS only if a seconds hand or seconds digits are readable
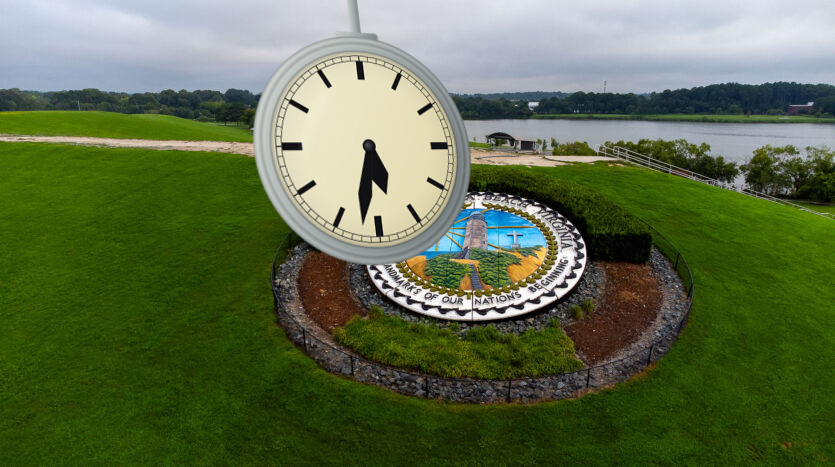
5:32
